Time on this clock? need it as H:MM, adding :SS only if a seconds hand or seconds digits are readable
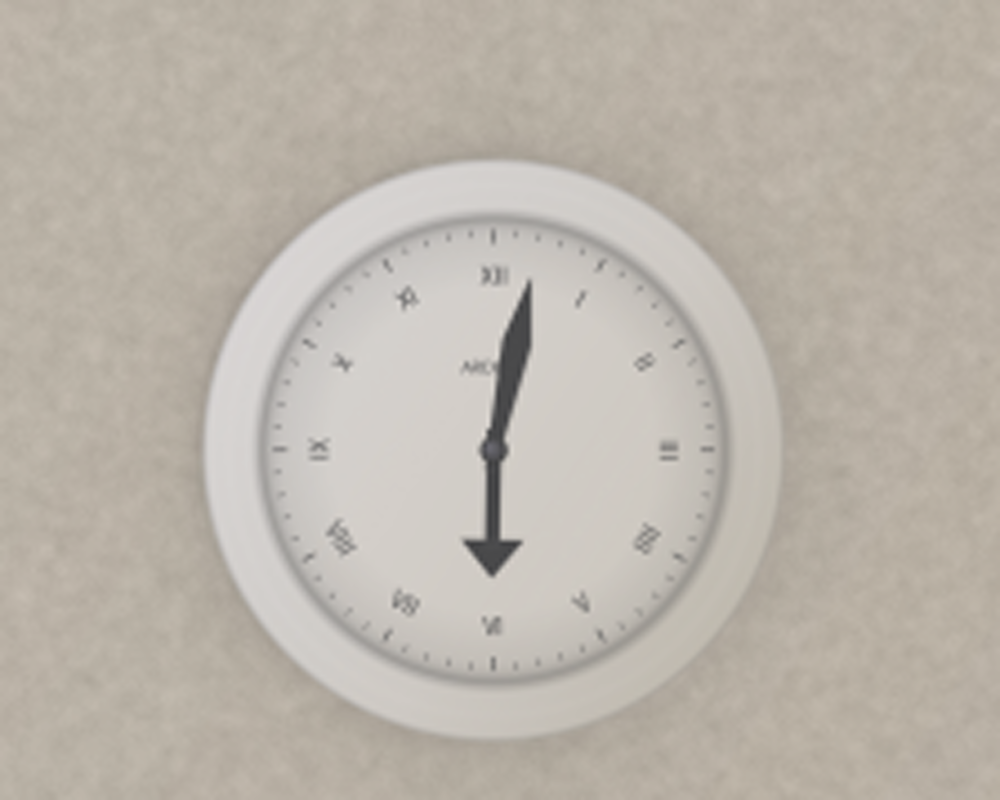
6:02
